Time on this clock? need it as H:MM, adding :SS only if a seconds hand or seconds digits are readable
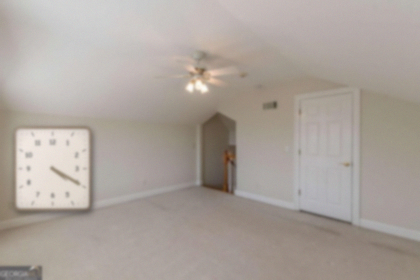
4:20
